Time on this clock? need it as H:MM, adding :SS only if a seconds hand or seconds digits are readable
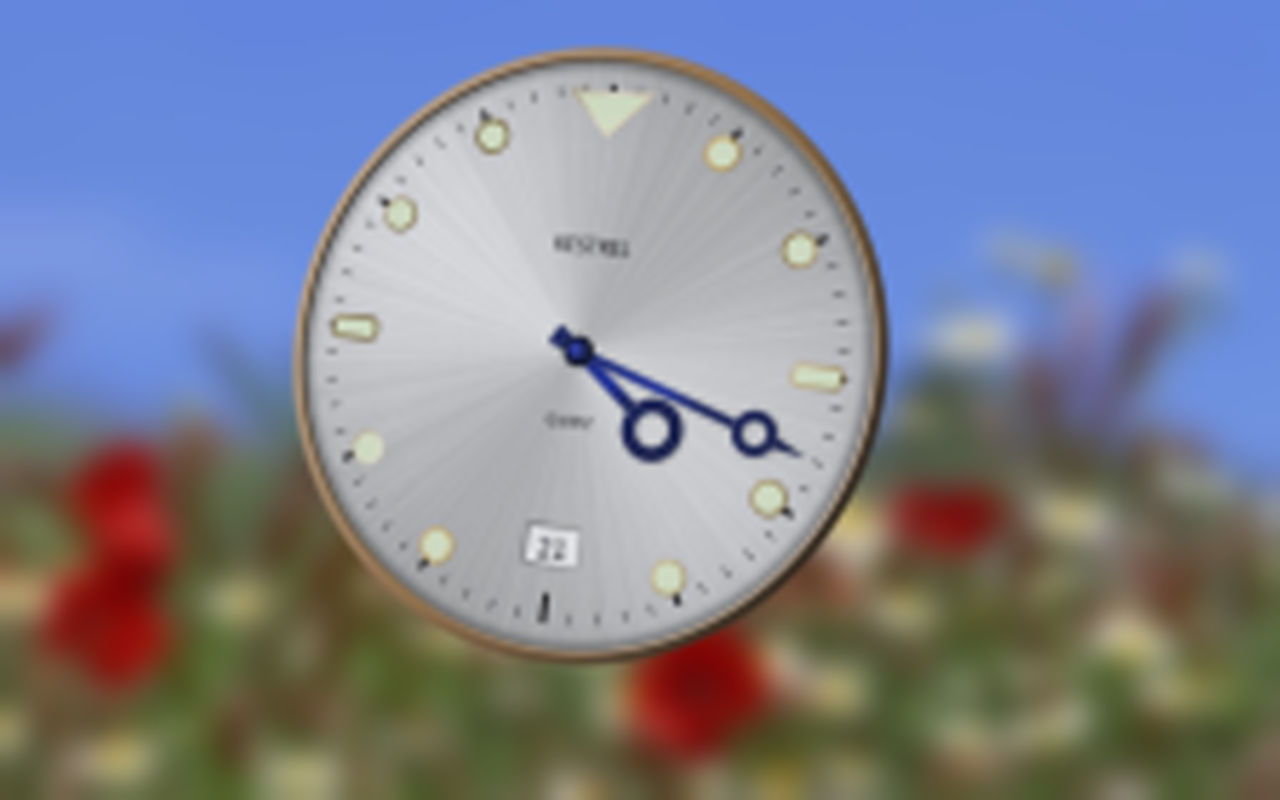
4:18
